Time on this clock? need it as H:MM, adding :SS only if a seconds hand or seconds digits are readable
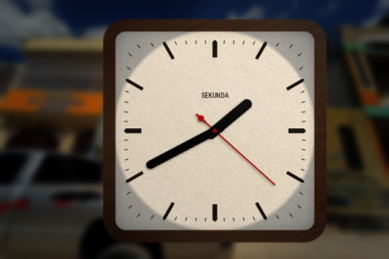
1:40:22
